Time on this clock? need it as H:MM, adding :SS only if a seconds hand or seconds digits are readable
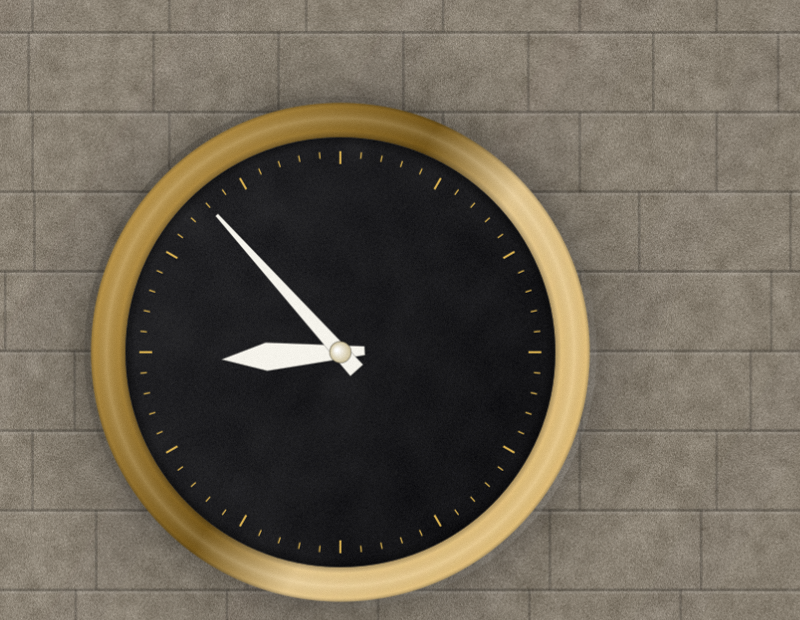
8:53
